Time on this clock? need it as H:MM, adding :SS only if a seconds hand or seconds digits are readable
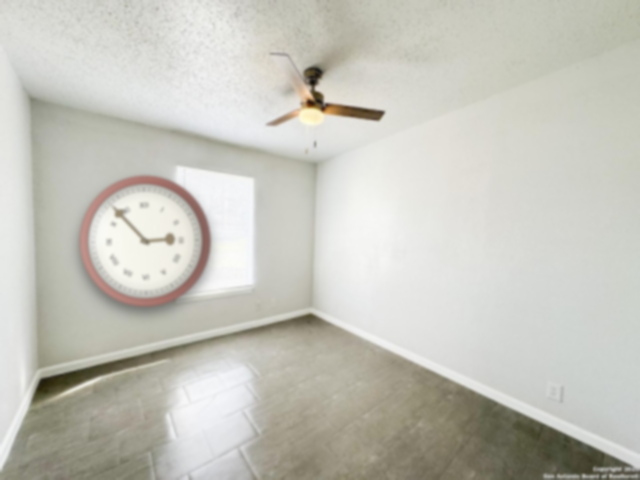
2:53
